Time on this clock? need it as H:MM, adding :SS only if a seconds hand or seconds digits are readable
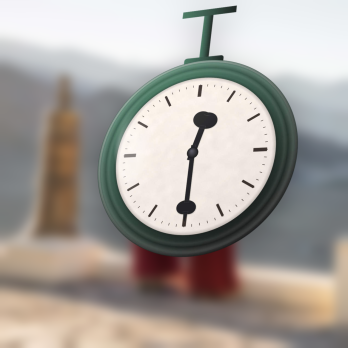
12:30
